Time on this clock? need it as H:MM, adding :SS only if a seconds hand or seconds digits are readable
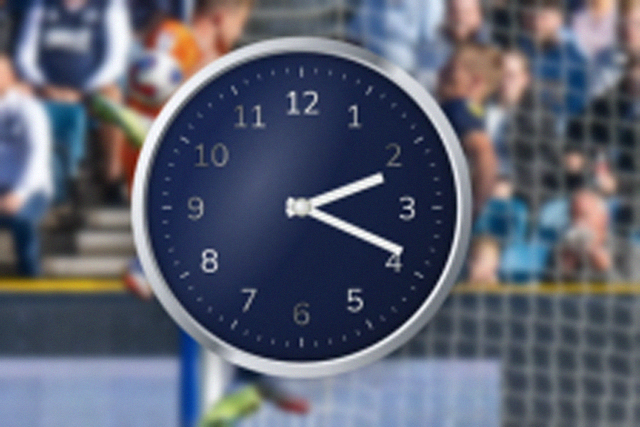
2:19
